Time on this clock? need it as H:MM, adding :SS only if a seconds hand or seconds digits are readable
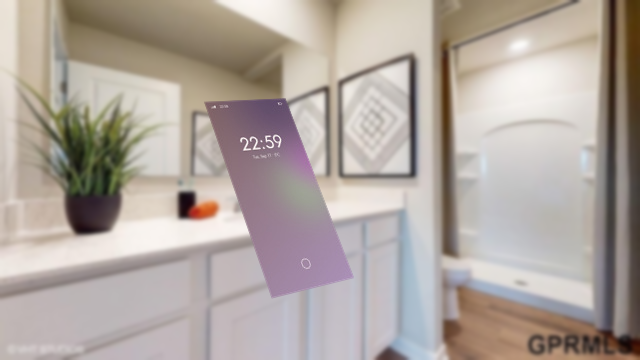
22:59
